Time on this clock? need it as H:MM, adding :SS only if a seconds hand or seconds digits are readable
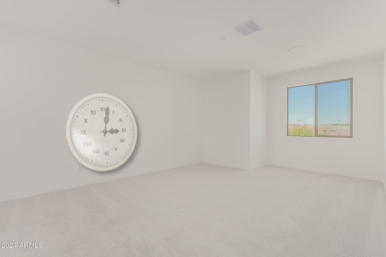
3:02
